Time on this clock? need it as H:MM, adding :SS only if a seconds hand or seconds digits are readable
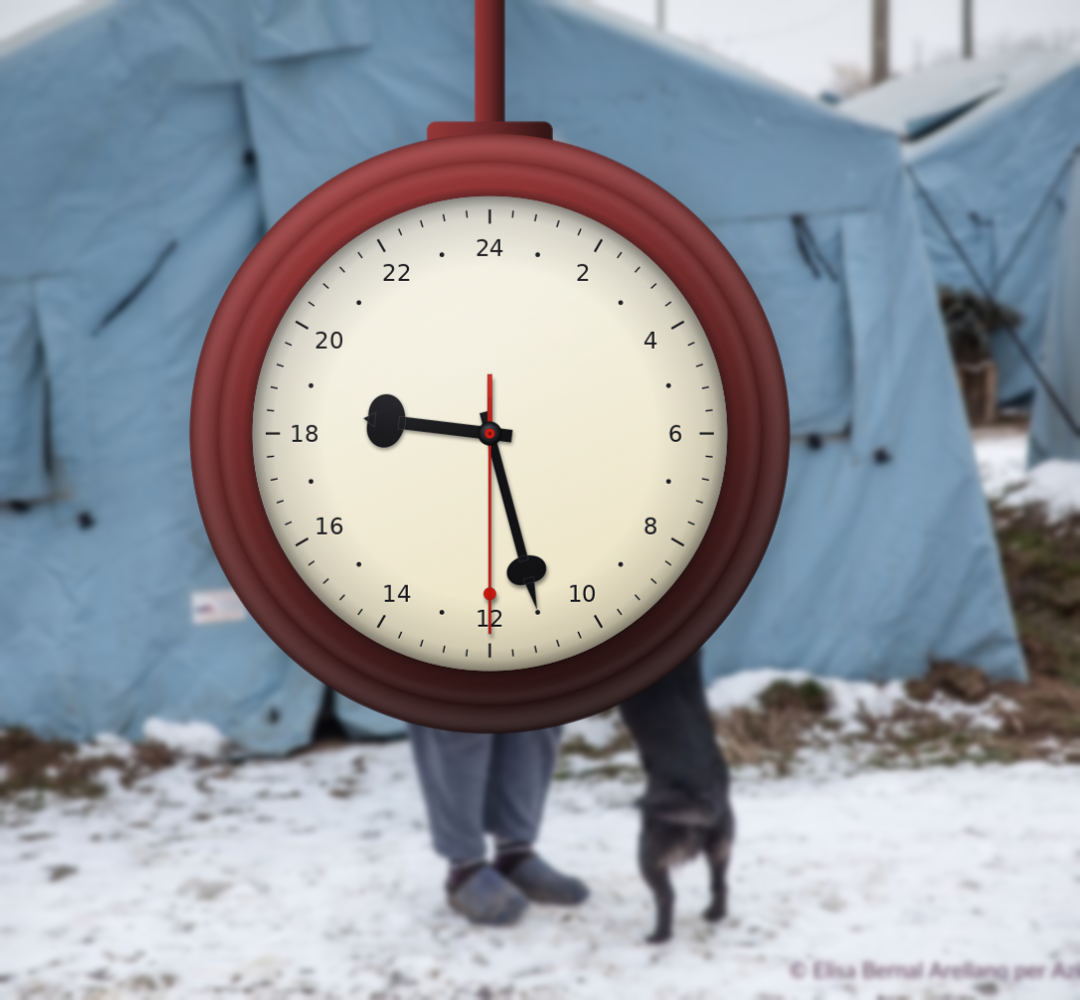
18:27:30
